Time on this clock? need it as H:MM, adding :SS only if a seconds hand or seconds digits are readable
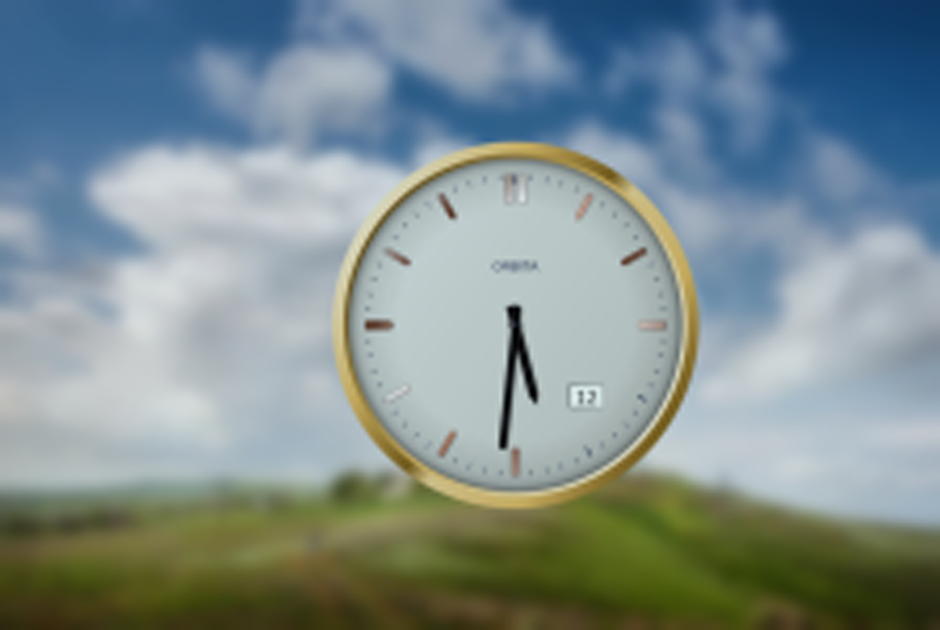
5:31
